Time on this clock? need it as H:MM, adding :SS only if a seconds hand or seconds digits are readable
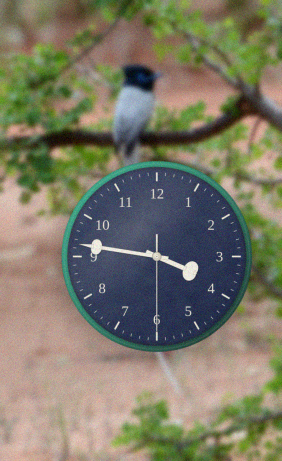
3:46:30
